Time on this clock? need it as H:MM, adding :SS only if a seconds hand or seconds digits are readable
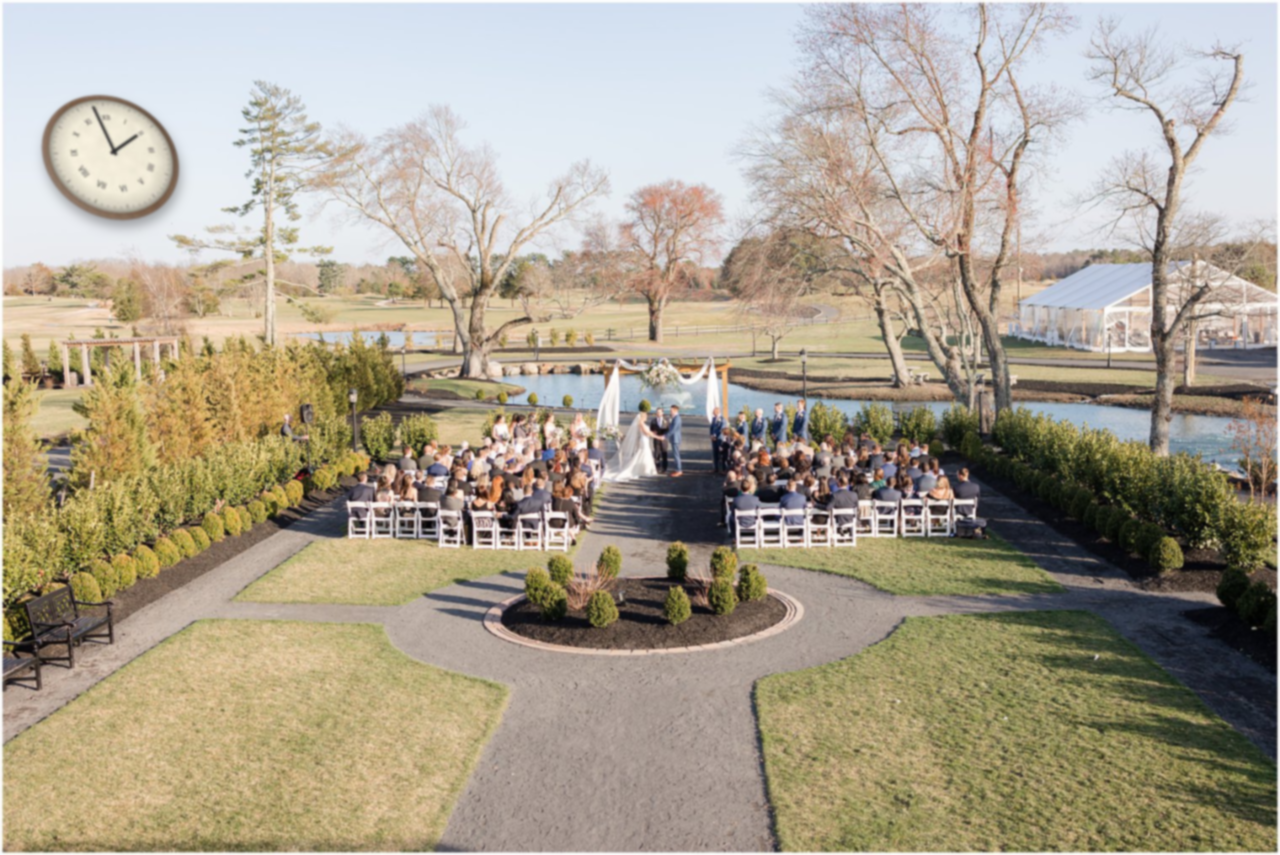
1:58
